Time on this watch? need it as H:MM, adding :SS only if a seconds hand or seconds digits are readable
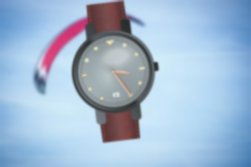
3:25
